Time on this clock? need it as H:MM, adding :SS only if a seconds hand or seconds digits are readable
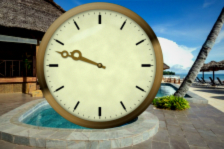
9:48
